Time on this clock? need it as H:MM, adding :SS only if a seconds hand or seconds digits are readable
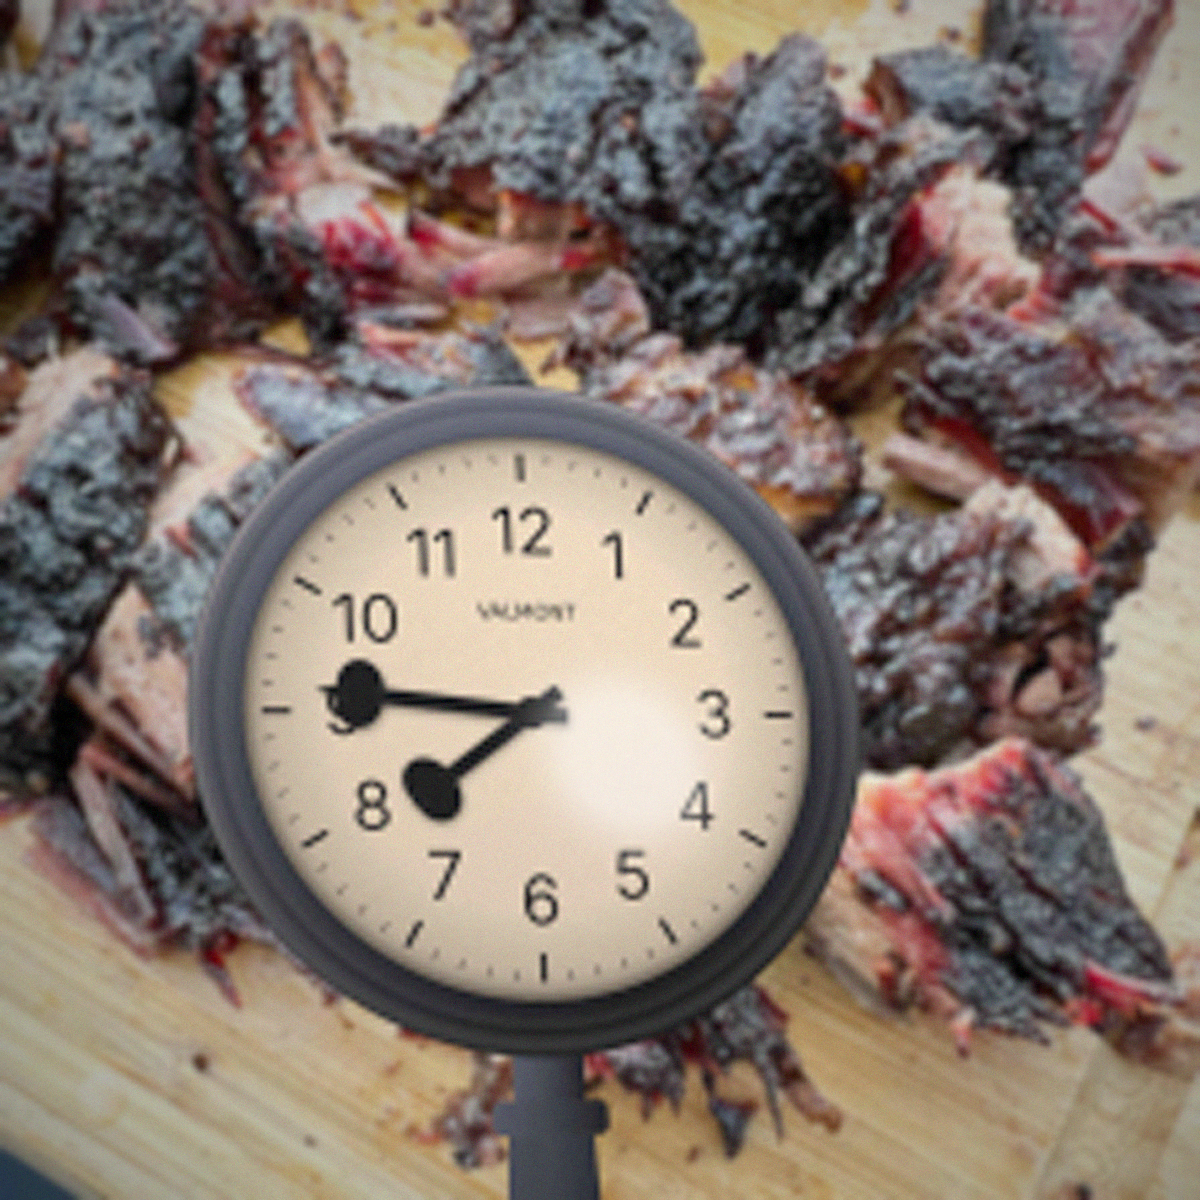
7:46
